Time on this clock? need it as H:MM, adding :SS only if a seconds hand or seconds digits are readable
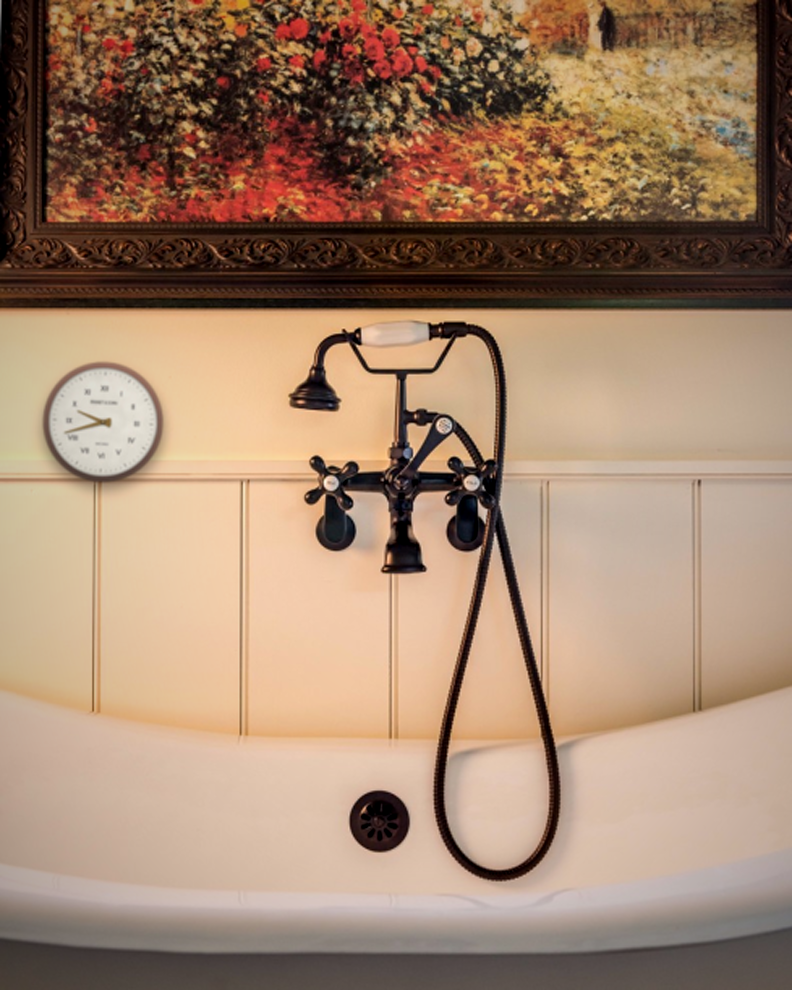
9:42
